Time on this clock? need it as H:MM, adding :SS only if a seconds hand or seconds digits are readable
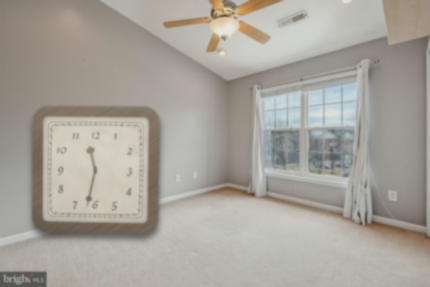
11:32
